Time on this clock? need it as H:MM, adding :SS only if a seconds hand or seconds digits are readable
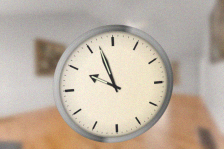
9:57
